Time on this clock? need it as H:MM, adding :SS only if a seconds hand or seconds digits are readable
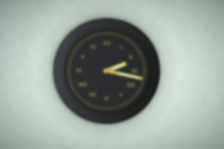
2:17
